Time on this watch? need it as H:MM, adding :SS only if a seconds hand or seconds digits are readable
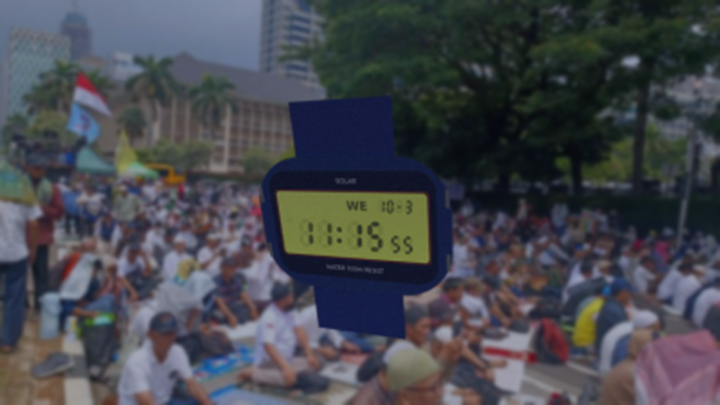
11:15:55
